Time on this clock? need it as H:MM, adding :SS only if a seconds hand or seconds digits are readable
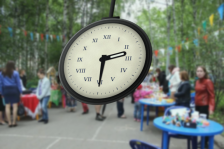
2:30
